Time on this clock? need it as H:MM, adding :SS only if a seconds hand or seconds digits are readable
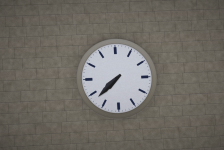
7:38
